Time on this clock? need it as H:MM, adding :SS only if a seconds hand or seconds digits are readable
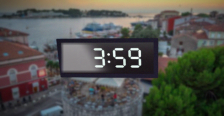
3:59
